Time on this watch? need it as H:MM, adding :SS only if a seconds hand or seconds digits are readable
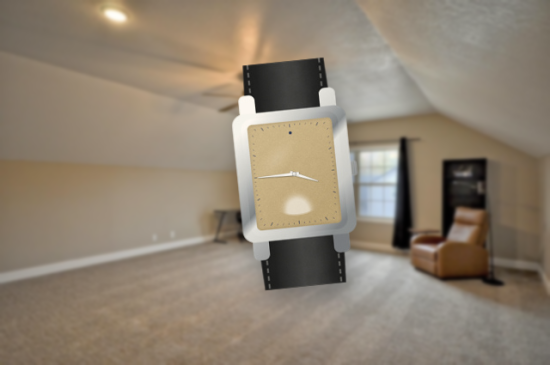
3:45
